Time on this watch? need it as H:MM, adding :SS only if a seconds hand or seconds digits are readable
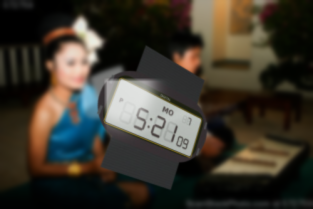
5:21:09
